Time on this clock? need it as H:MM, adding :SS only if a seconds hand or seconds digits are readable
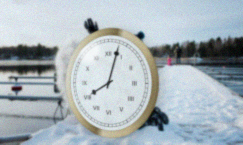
8:03
